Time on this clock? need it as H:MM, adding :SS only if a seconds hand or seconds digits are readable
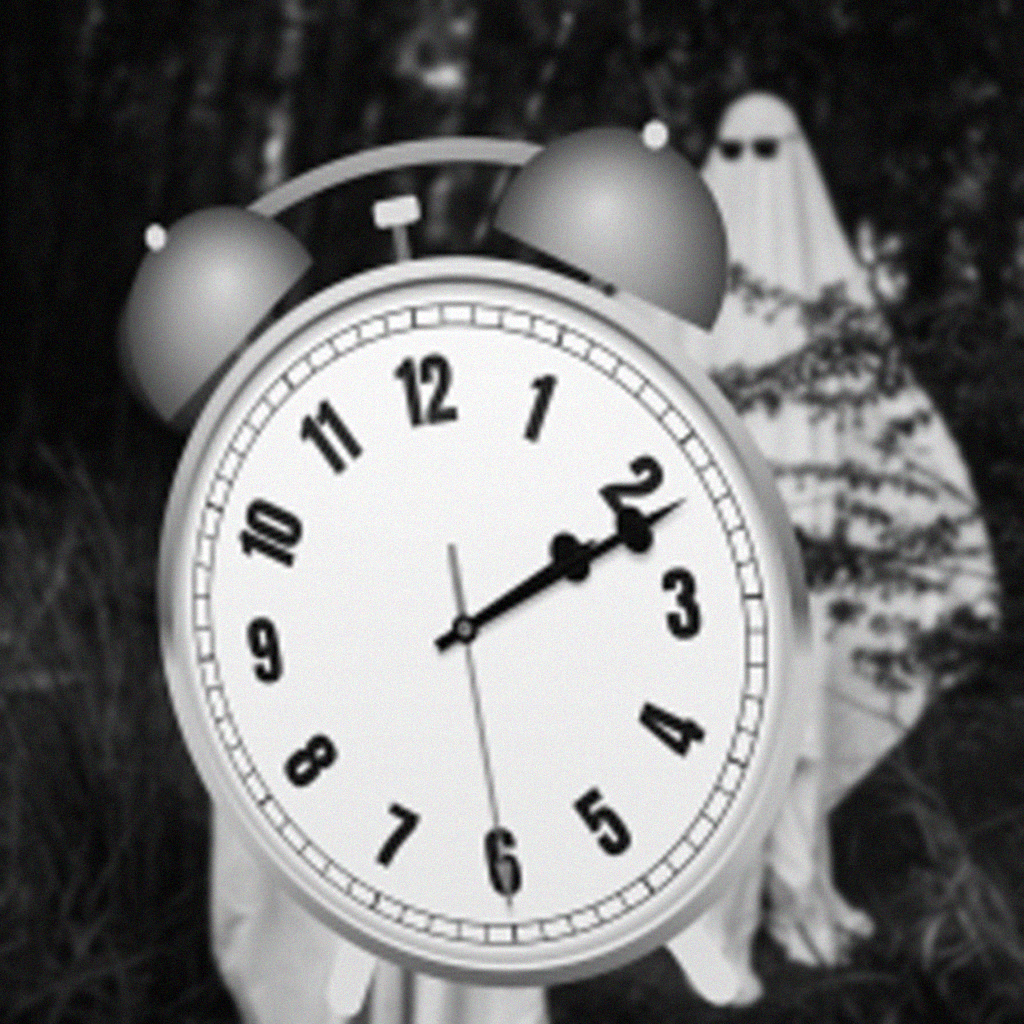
2:11:30
